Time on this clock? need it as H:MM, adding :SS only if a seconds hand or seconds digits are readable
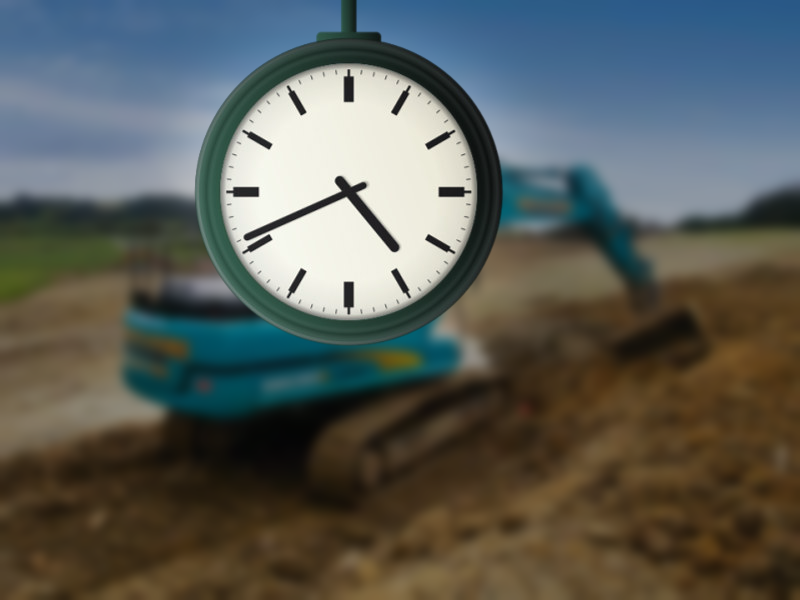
4:41
